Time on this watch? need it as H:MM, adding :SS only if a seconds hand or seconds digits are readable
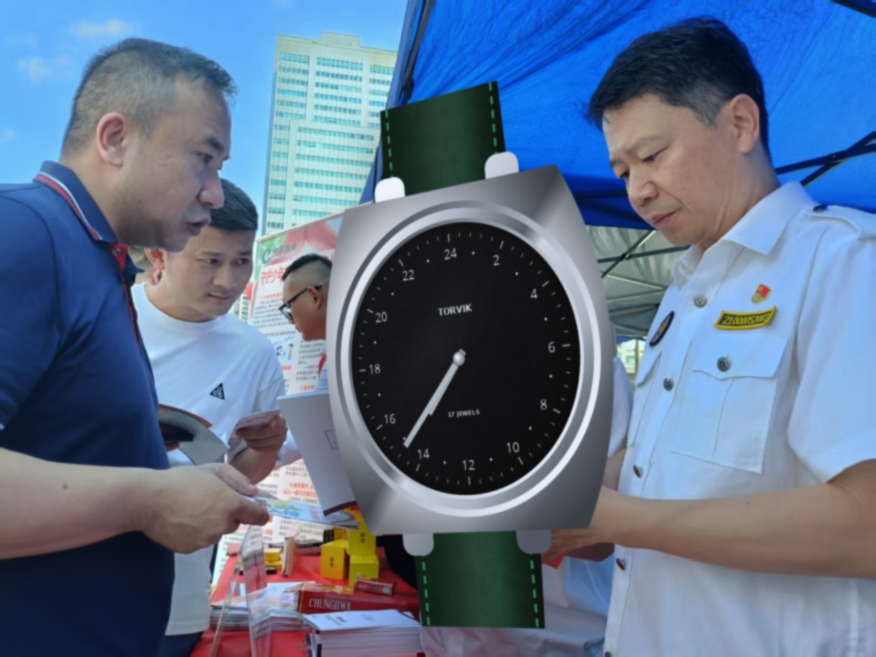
14:37
